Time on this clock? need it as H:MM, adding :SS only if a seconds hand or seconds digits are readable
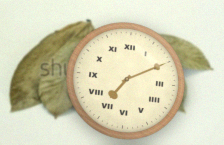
7:10
